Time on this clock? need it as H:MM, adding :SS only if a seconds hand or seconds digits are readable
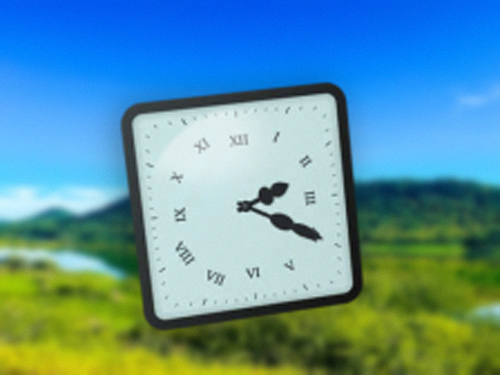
2:20
